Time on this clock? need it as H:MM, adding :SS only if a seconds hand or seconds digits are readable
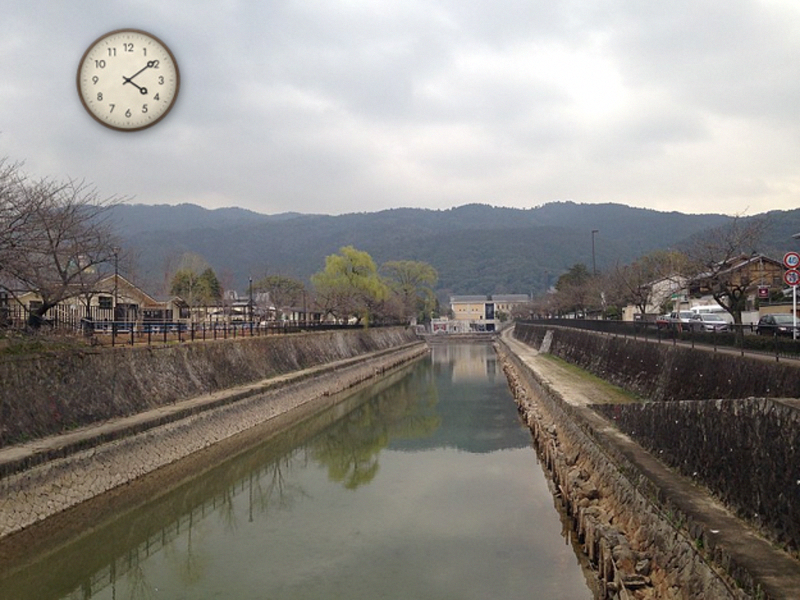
4:09
